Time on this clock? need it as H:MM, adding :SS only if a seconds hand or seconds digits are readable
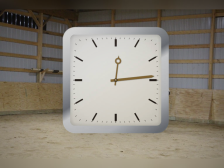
12:14
